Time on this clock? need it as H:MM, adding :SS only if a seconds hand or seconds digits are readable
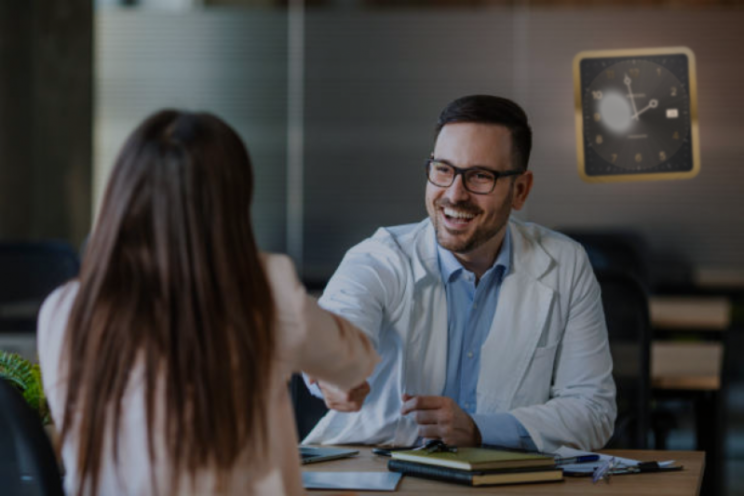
1:58
